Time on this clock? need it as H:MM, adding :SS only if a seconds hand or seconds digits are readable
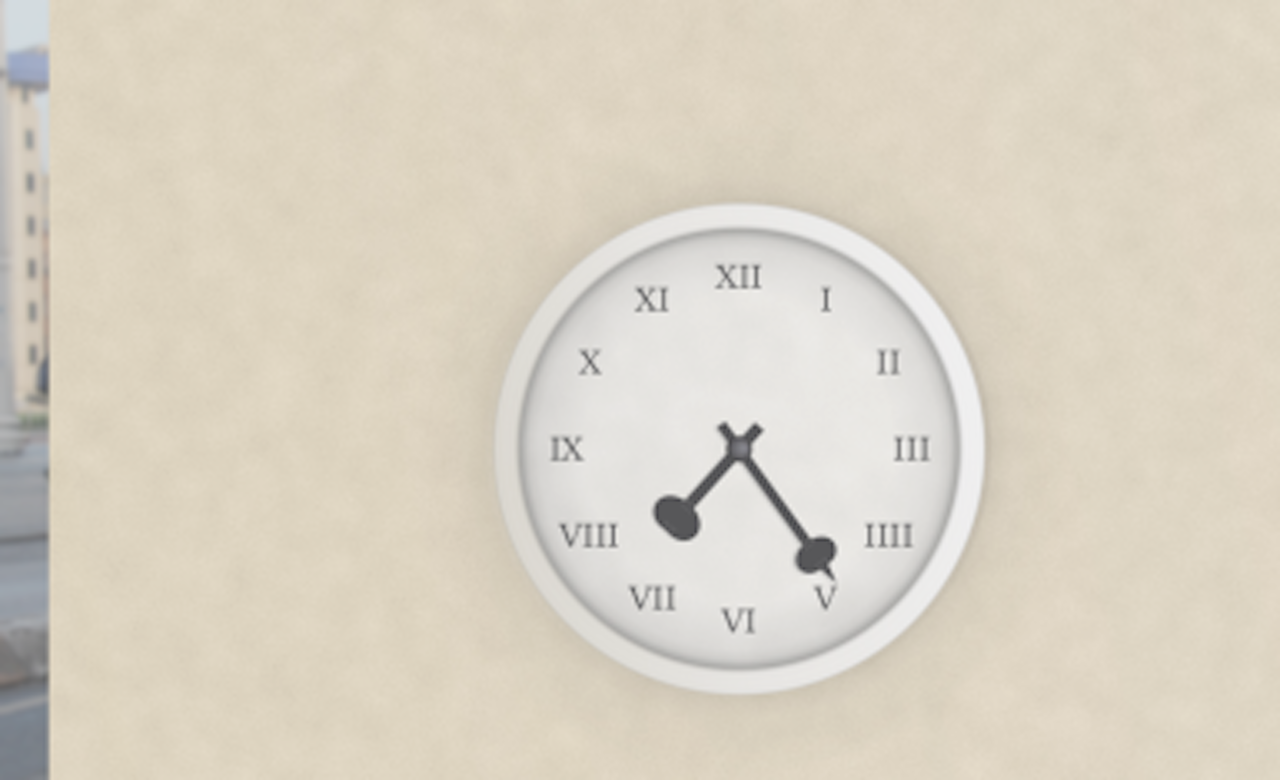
7:24
